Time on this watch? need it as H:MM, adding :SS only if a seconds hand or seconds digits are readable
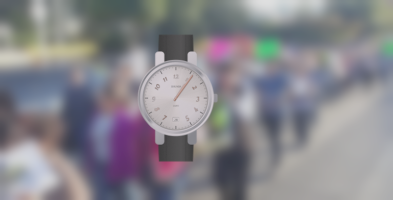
1:06
